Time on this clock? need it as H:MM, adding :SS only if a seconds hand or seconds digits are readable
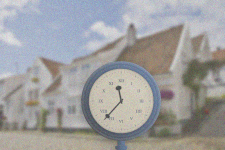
11:37
